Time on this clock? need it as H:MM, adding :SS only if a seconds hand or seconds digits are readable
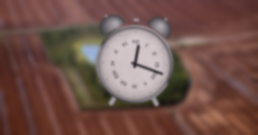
12:18
